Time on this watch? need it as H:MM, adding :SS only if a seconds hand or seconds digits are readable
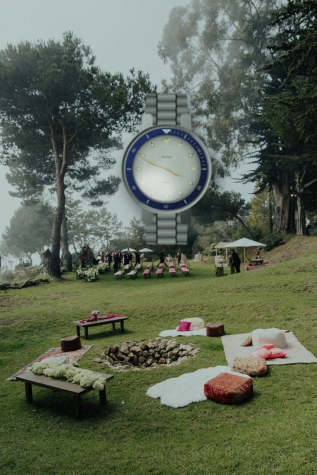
3:49
